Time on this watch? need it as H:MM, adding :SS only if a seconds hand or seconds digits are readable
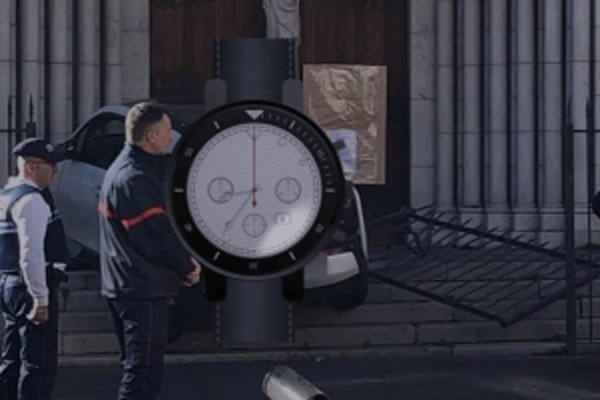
8:36
